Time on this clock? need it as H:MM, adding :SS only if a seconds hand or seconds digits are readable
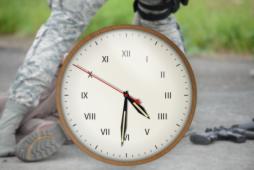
4:30:50
